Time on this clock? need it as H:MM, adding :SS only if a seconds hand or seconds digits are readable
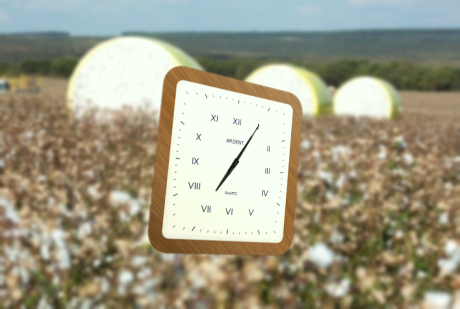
7:05
